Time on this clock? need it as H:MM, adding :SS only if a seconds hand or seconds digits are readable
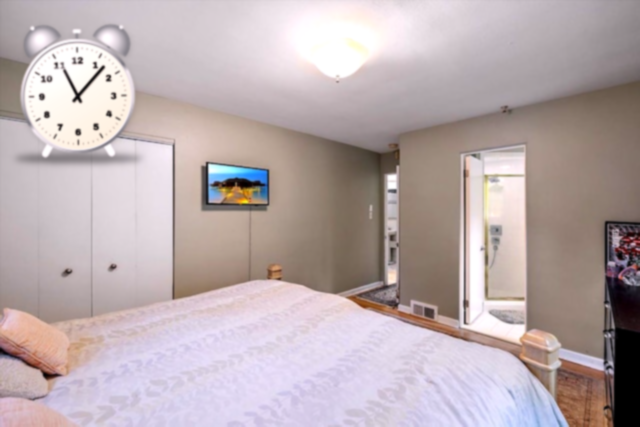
11:07
